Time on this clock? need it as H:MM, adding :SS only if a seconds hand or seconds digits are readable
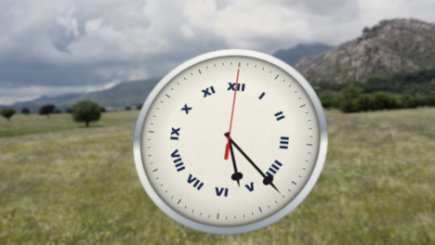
5:22:00
